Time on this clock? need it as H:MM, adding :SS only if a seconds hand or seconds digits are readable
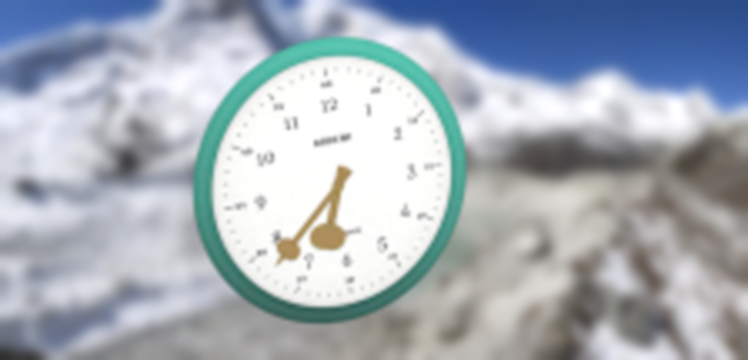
6:38
